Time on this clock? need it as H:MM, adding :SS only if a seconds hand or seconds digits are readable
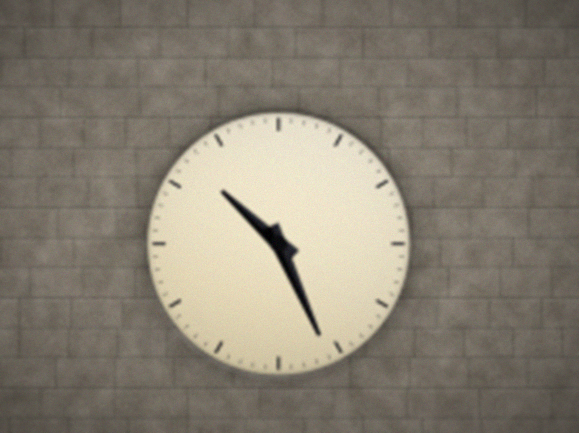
10:26
